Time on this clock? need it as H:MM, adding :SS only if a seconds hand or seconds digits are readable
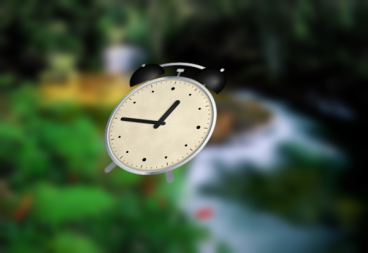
12:45
